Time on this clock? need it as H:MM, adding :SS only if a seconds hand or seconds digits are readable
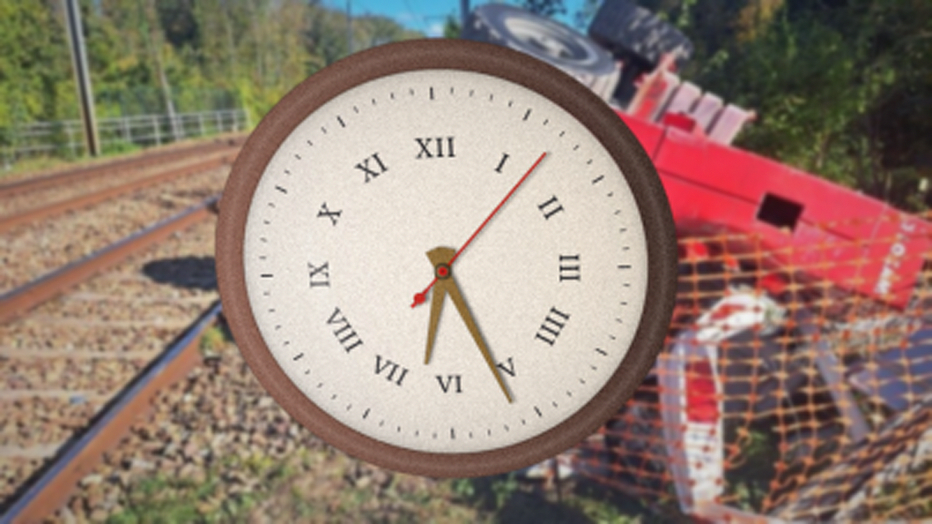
6:26:07
